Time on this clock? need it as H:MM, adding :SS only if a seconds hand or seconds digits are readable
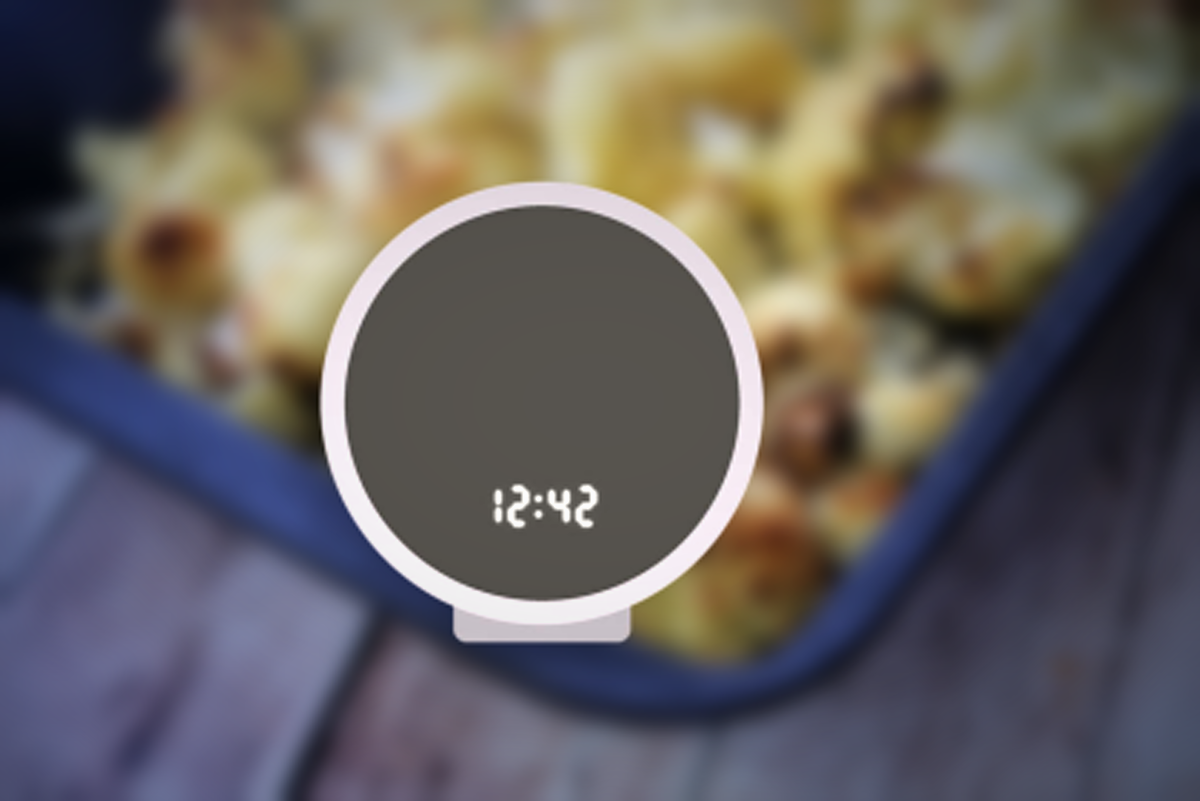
12:42
